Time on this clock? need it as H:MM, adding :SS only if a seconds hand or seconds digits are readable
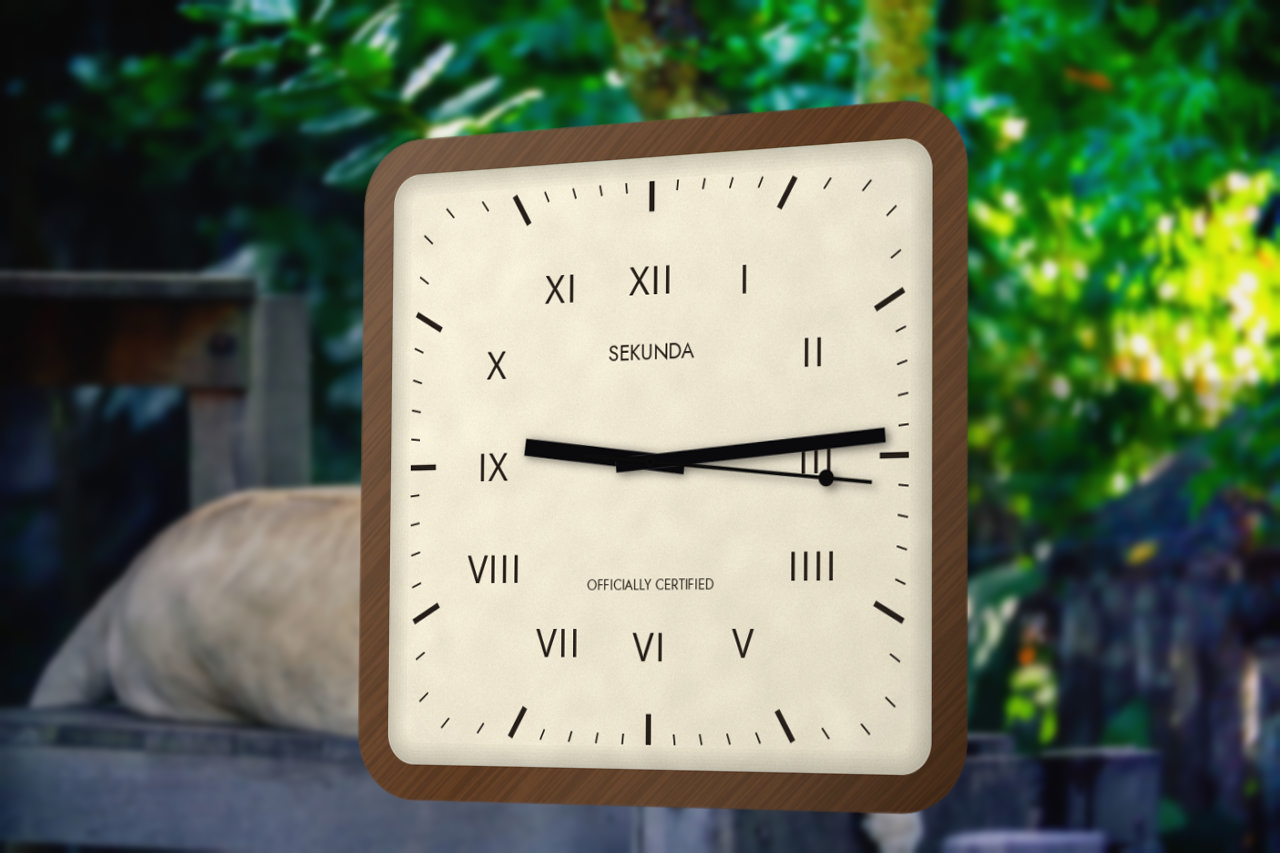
9:14:16
